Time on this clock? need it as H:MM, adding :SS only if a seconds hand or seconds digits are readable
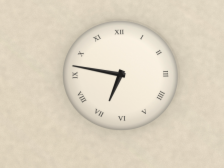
6:47
